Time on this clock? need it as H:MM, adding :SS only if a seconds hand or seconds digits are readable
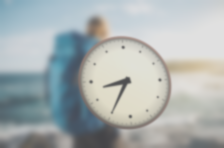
8:35
